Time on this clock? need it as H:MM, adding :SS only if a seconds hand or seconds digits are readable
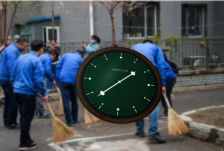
1:38
